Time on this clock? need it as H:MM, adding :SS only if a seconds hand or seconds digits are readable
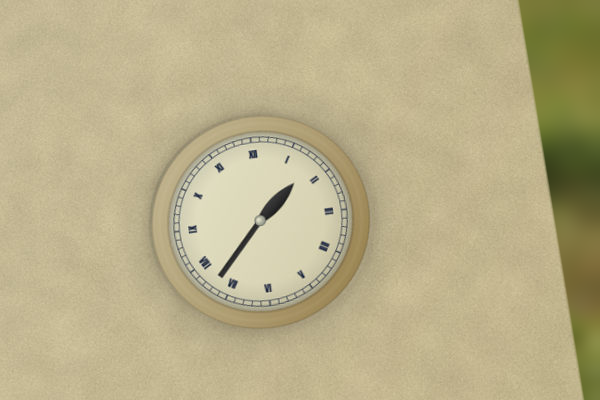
1:37
